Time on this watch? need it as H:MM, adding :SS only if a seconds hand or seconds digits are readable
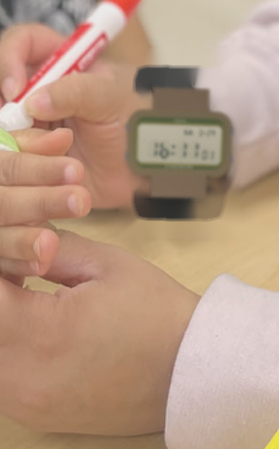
16:11
